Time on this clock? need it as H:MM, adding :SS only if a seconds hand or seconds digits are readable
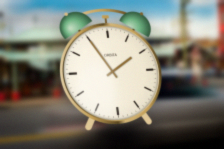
1:55
